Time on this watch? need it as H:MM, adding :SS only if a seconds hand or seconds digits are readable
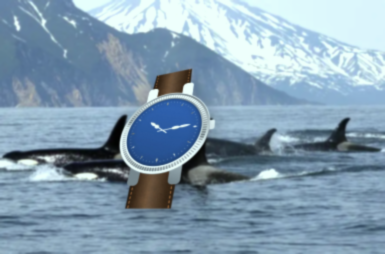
10:14
